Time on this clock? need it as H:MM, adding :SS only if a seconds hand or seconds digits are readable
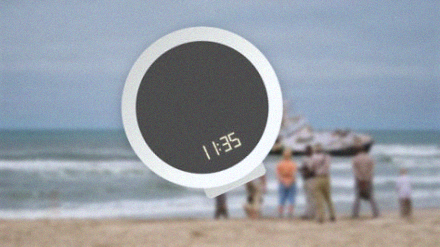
11:35
